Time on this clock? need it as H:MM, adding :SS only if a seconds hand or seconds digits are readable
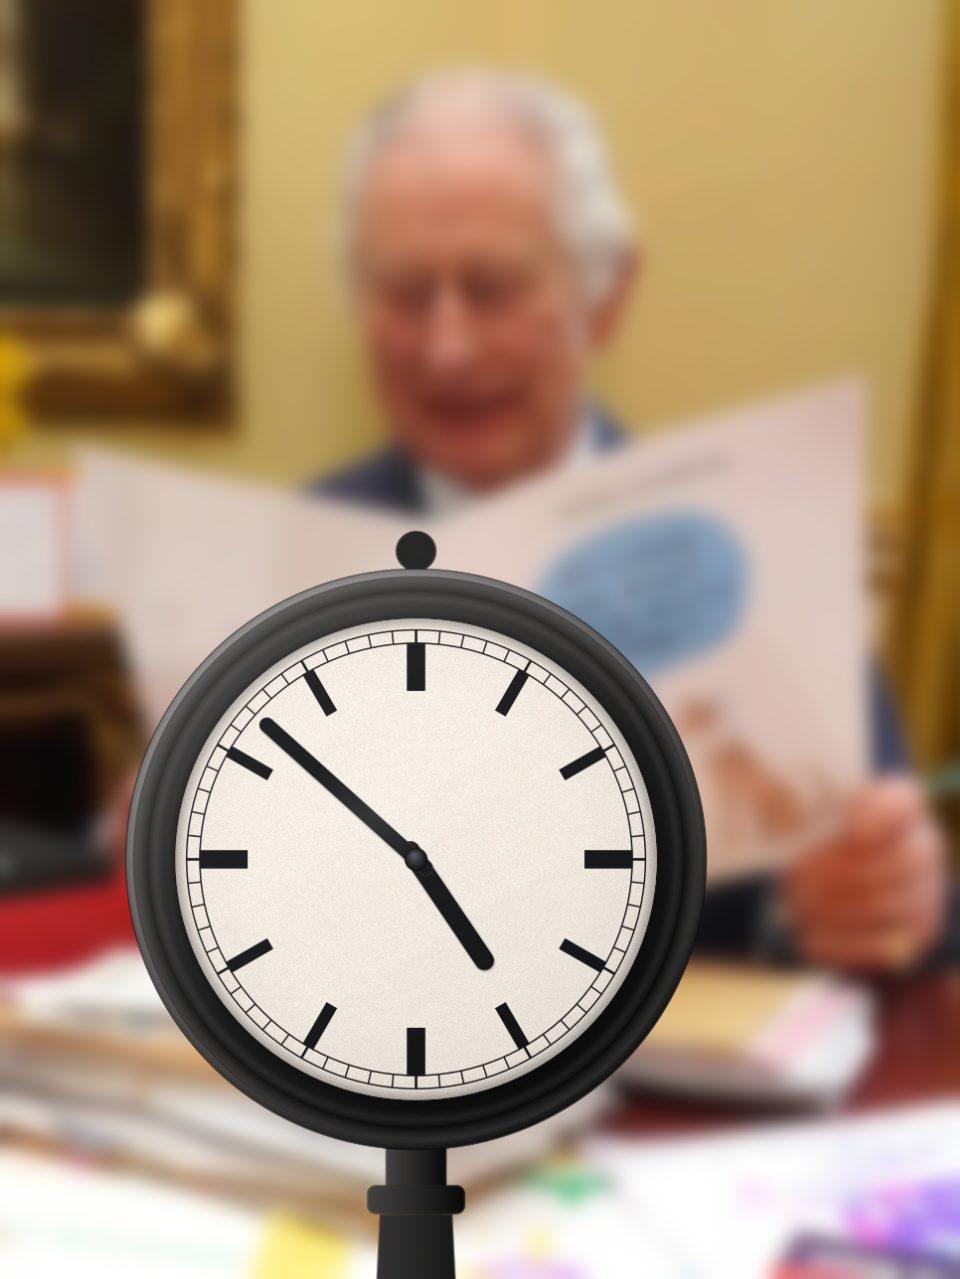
4:52
